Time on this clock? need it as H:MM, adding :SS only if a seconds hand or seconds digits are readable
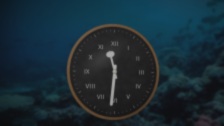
11:31
